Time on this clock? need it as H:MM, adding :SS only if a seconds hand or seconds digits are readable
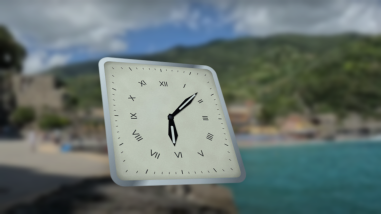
6:08
